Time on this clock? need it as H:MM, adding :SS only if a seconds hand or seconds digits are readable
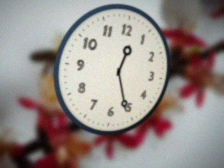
12:26
